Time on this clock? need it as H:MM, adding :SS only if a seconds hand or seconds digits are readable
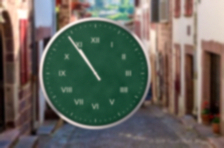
10:54
